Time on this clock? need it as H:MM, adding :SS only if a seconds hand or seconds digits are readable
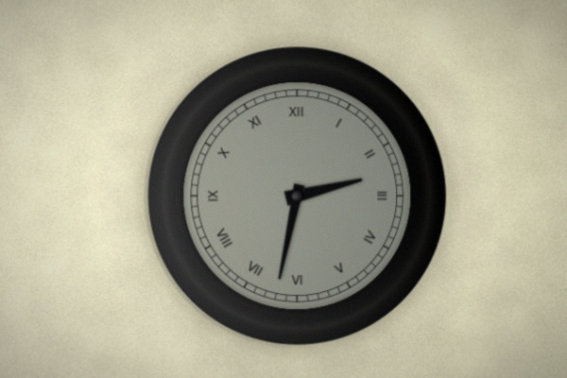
2:32
